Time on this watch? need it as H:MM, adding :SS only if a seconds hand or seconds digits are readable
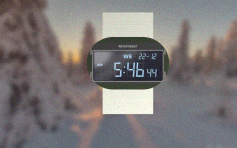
5:46:44
